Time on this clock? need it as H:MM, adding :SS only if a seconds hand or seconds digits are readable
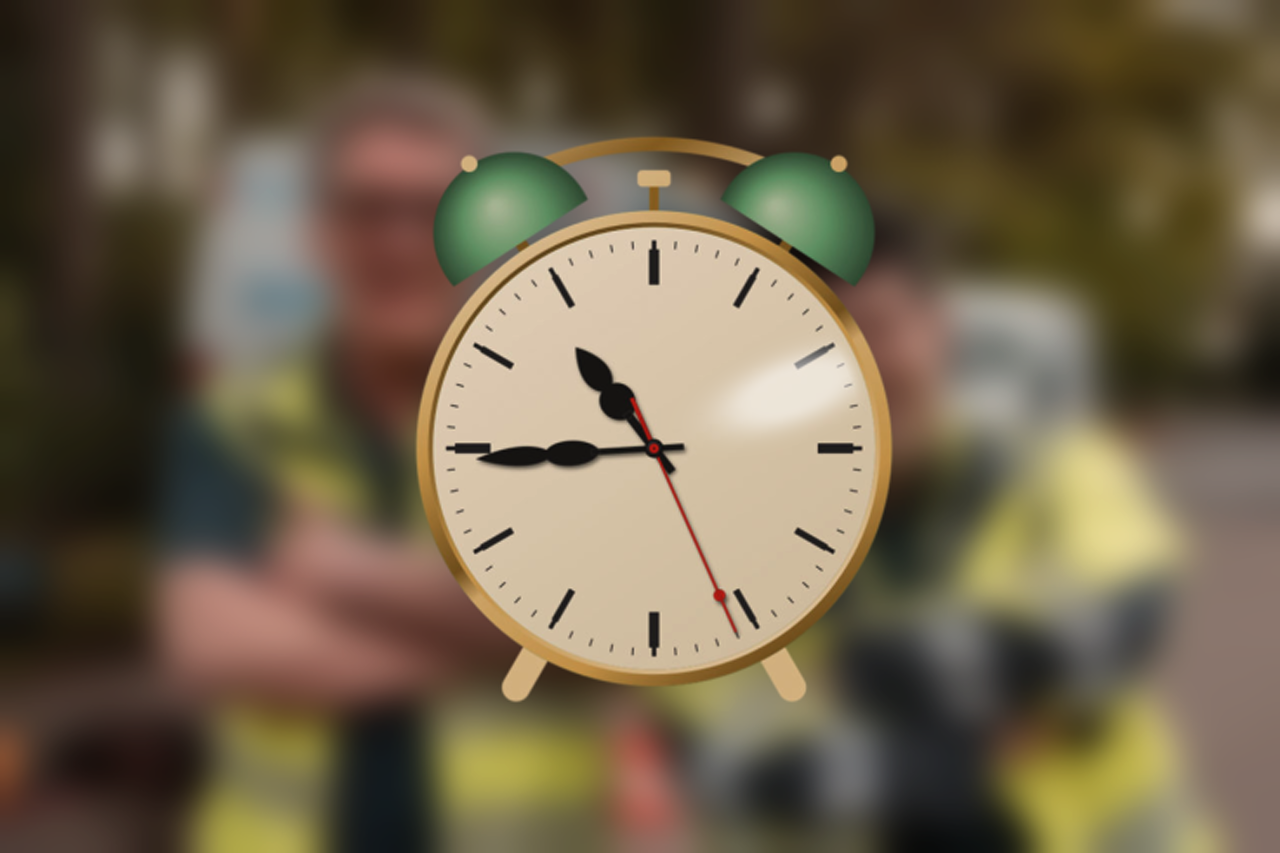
10:44:26
